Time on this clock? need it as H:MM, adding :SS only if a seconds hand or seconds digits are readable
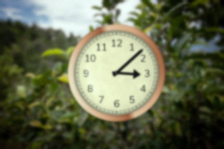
3:08
